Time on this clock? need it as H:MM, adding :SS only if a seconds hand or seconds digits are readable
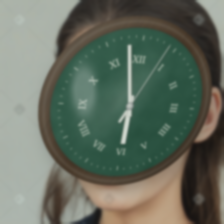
5:58:04
